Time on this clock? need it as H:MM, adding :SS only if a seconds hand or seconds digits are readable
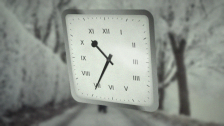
10:35
